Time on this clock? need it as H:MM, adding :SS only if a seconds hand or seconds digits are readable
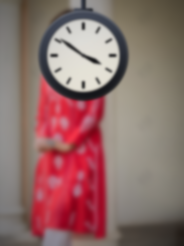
3:51
